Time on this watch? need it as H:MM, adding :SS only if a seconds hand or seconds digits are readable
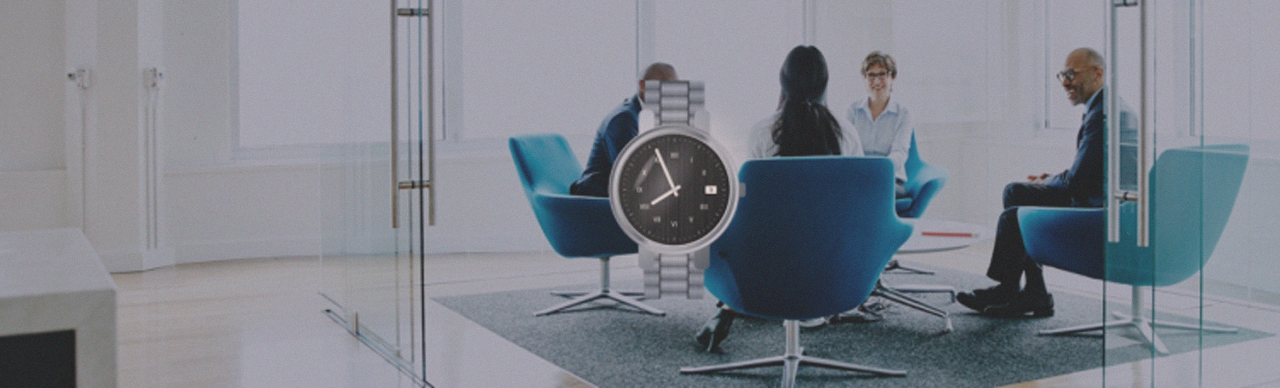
7:56
